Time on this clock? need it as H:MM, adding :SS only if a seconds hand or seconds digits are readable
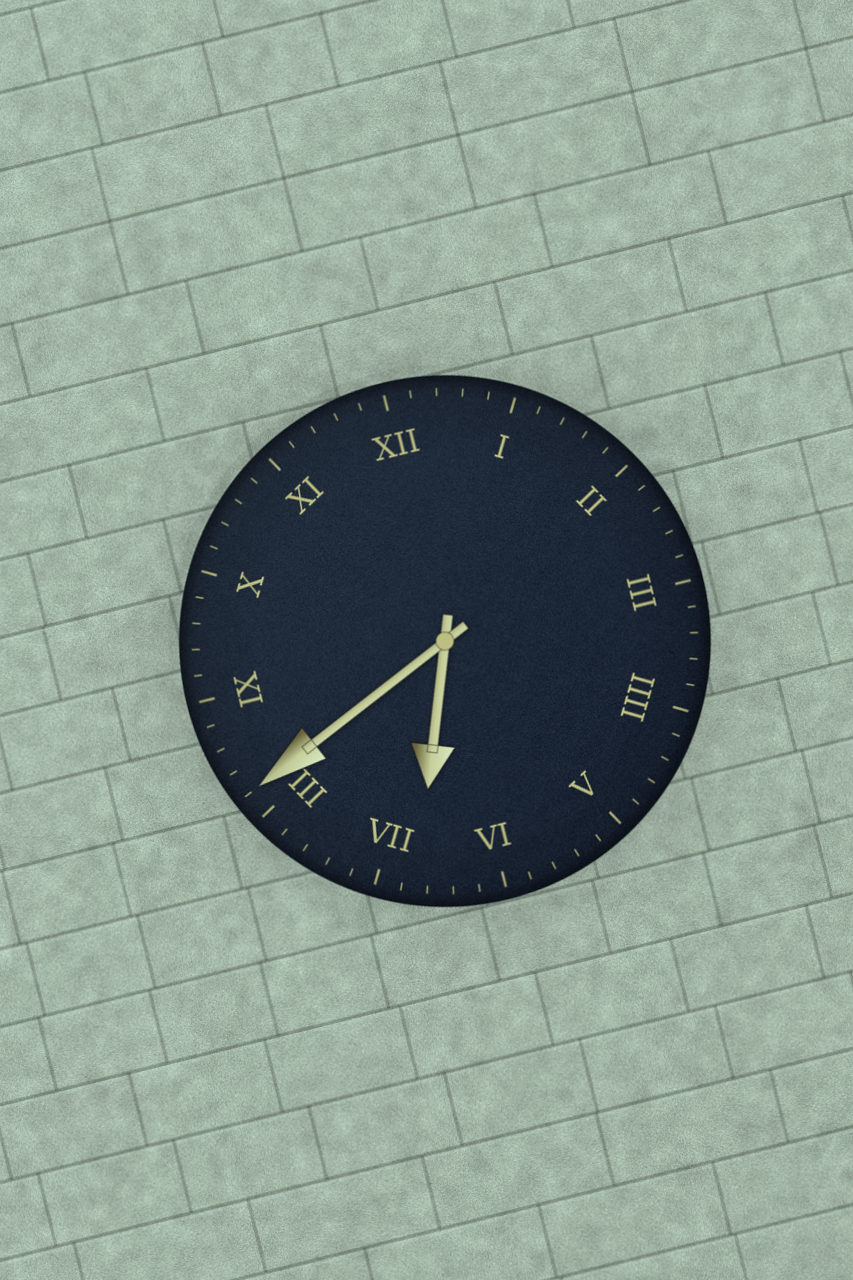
6:41
